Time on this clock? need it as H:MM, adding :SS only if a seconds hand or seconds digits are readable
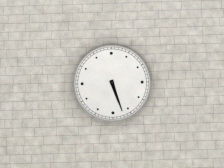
5:27
